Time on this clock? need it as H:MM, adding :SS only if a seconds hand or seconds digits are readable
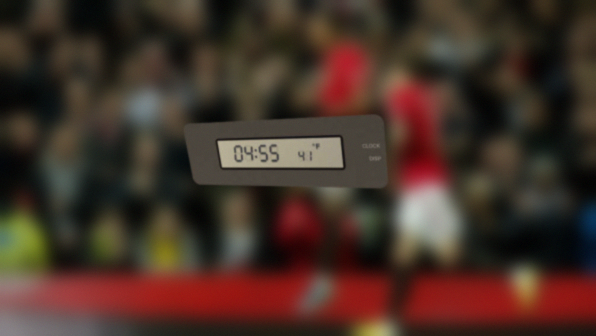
4:55
